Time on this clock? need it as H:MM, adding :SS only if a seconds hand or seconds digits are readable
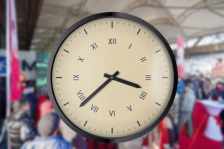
3:38
